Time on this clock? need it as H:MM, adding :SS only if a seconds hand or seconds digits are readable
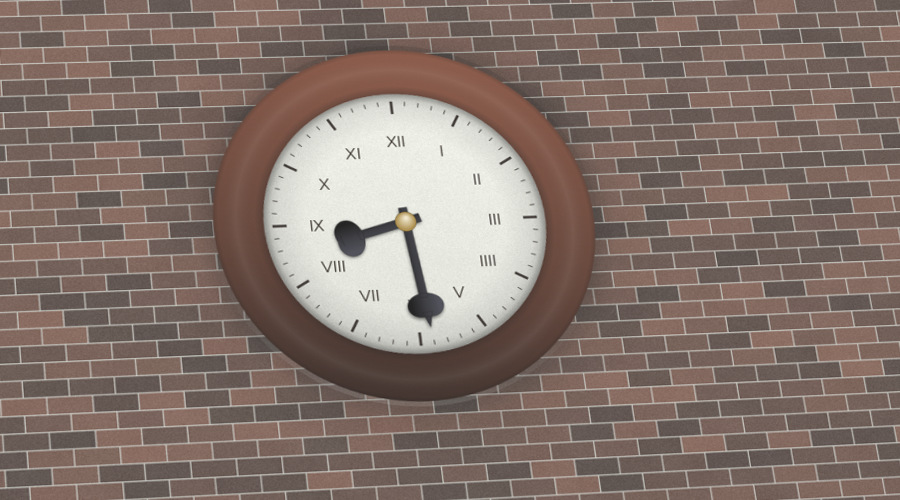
8:29
